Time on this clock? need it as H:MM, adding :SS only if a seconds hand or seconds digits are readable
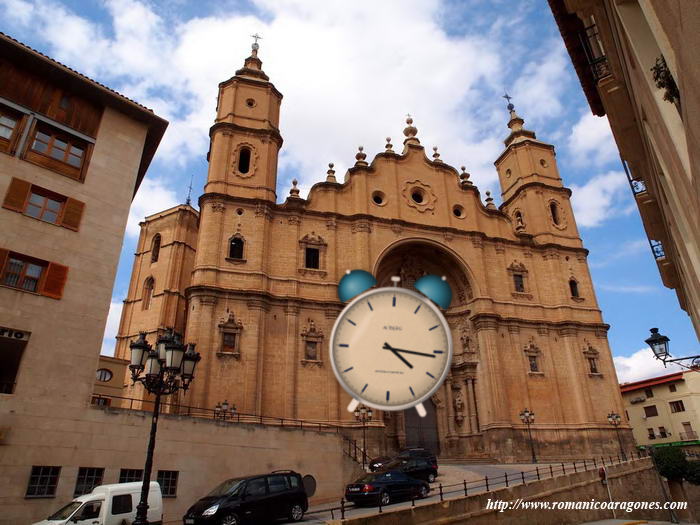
4:16
